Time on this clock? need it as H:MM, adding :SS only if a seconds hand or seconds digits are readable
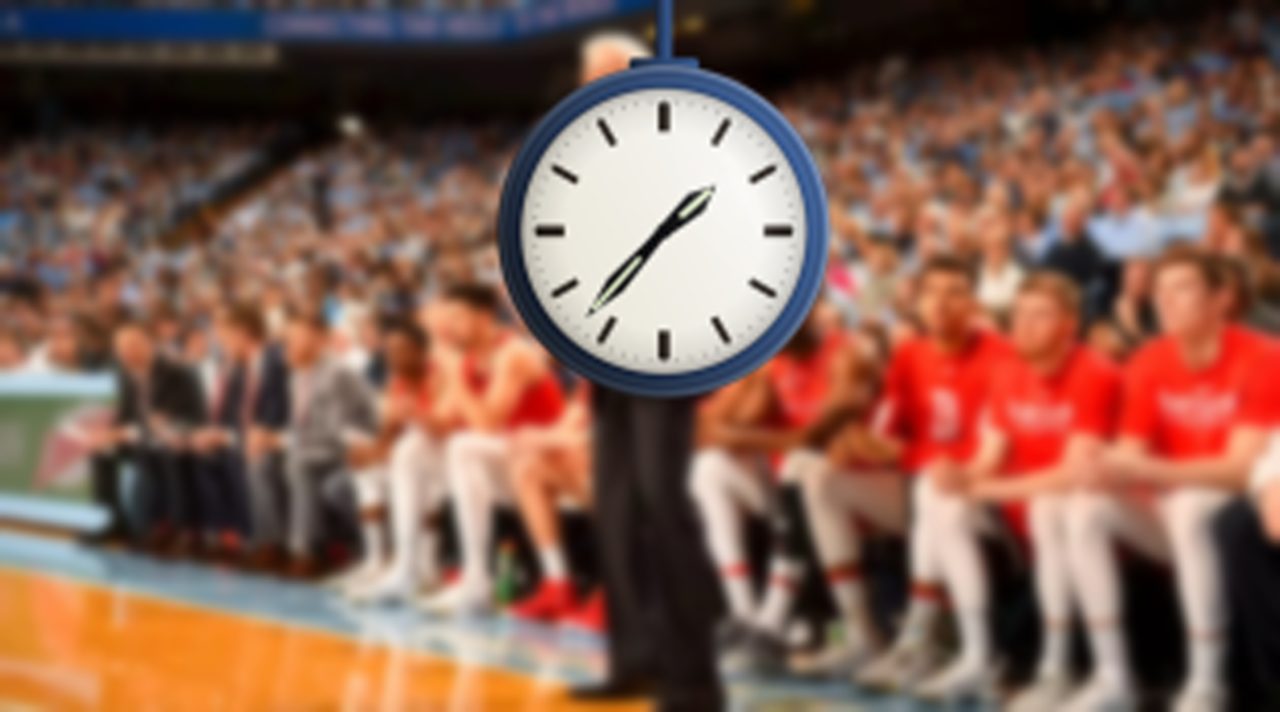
1:37
